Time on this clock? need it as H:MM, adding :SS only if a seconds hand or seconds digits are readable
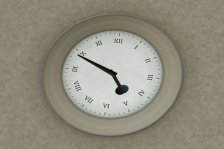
4:49
